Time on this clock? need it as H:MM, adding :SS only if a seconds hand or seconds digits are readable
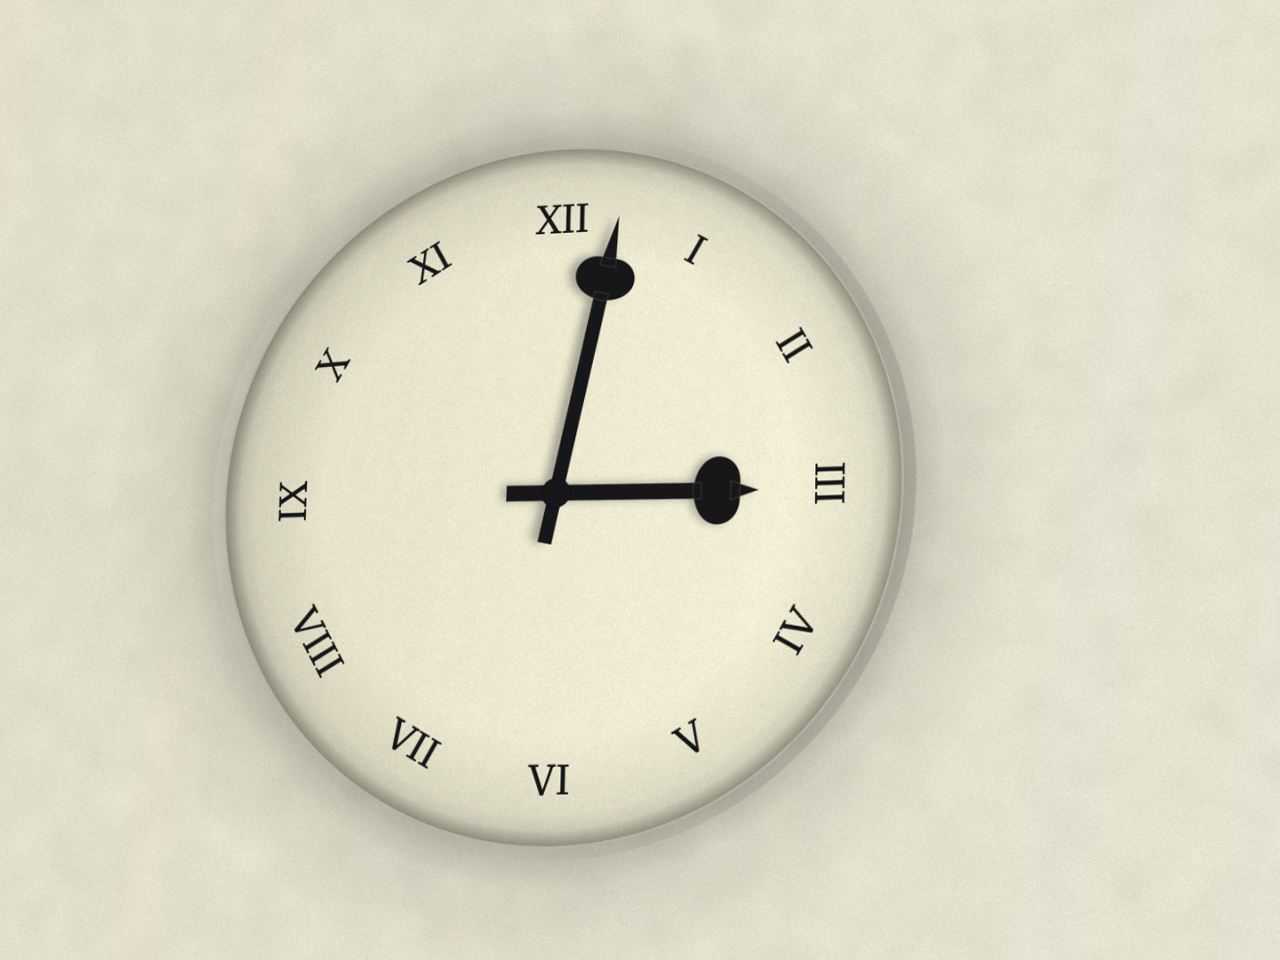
3:02
